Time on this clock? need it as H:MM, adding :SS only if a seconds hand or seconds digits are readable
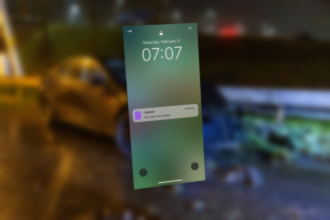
7:07
